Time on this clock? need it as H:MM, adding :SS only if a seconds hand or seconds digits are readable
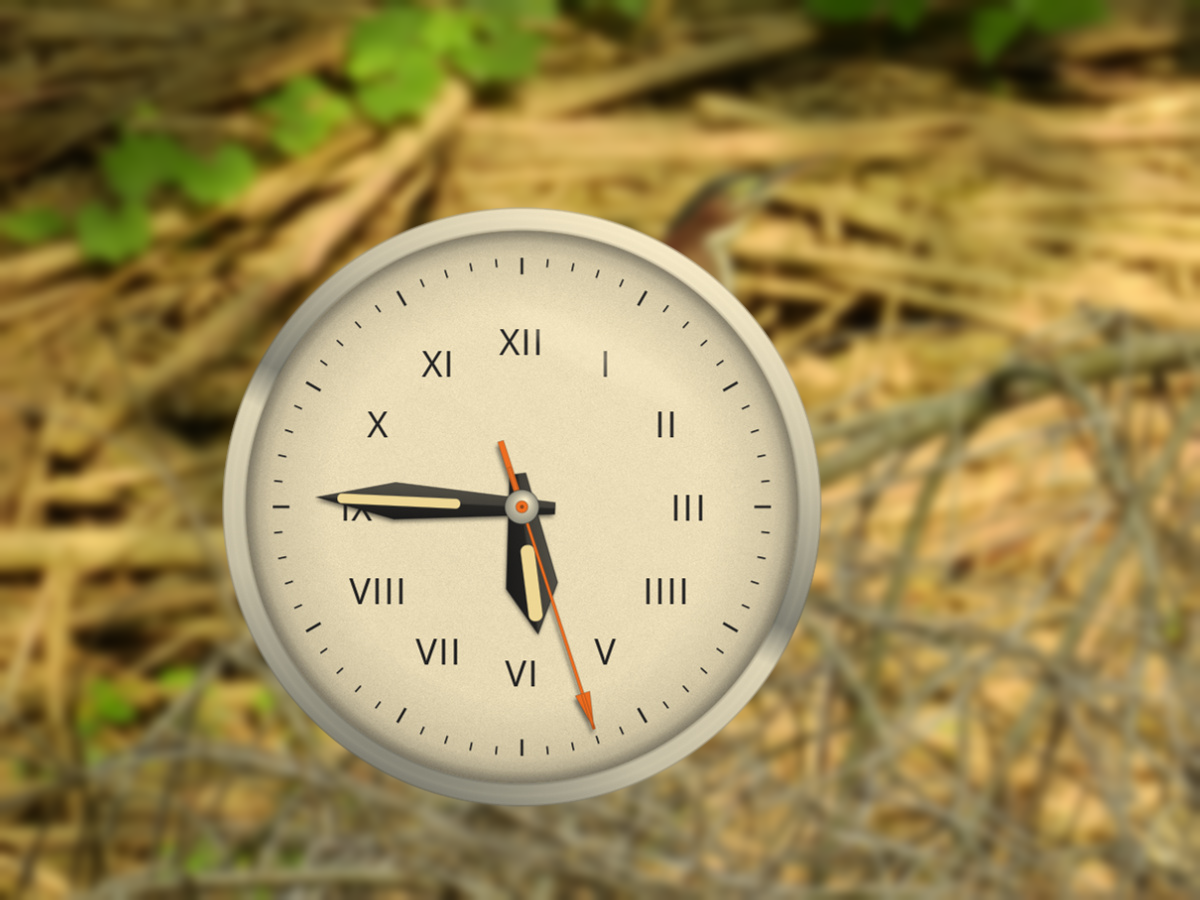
5:45:27
